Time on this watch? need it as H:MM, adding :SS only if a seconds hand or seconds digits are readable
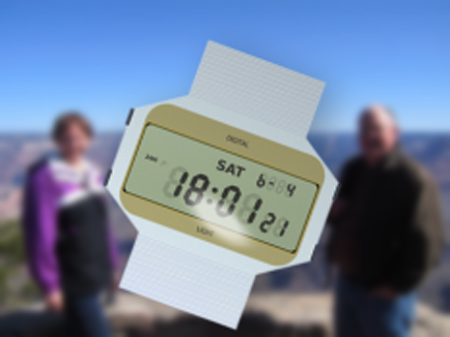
18:01:21
